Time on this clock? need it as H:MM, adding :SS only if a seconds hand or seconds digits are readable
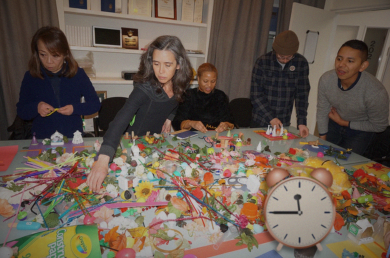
11:45
